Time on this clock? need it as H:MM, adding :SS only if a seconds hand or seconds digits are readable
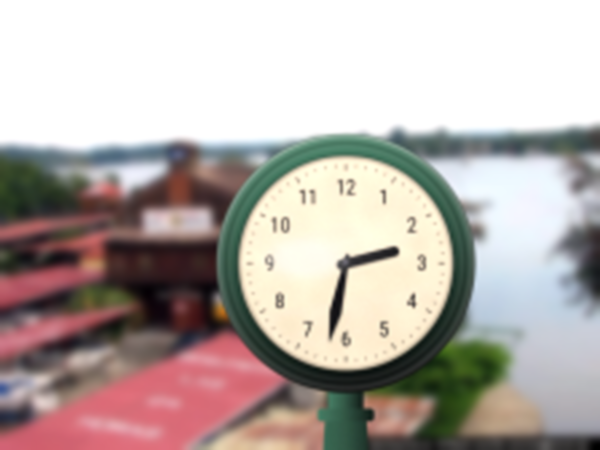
2:32
